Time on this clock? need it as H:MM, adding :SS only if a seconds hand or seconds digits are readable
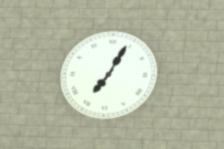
7:04
